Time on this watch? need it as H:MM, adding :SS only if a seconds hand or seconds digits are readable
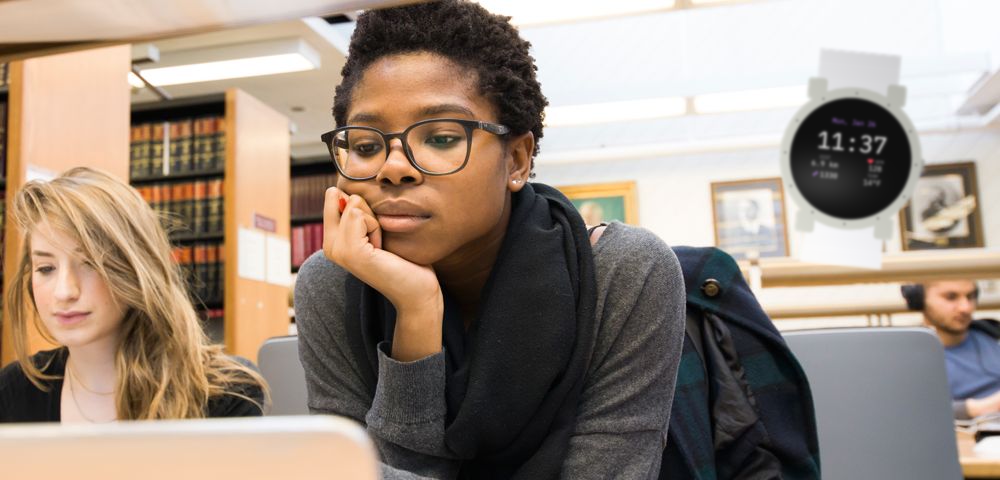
11:37
